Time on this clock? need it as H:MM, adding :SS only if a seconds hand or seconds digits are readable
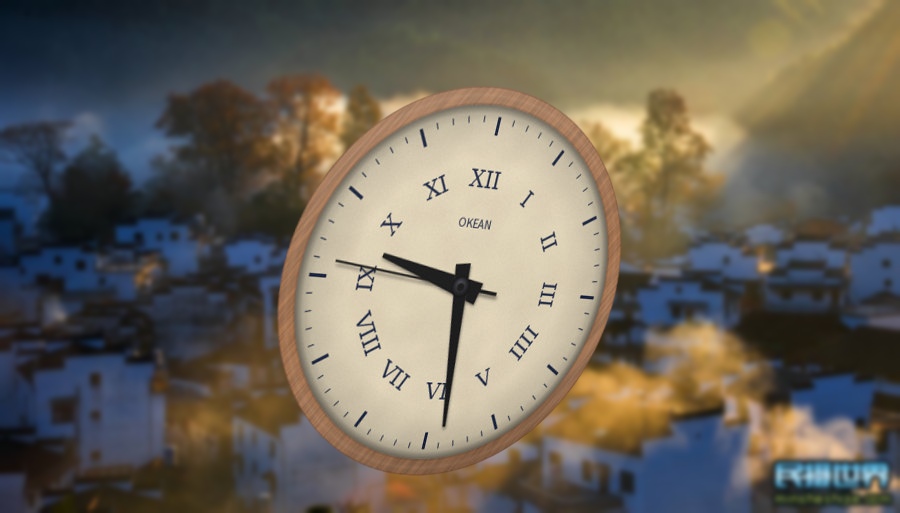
9:28:46
